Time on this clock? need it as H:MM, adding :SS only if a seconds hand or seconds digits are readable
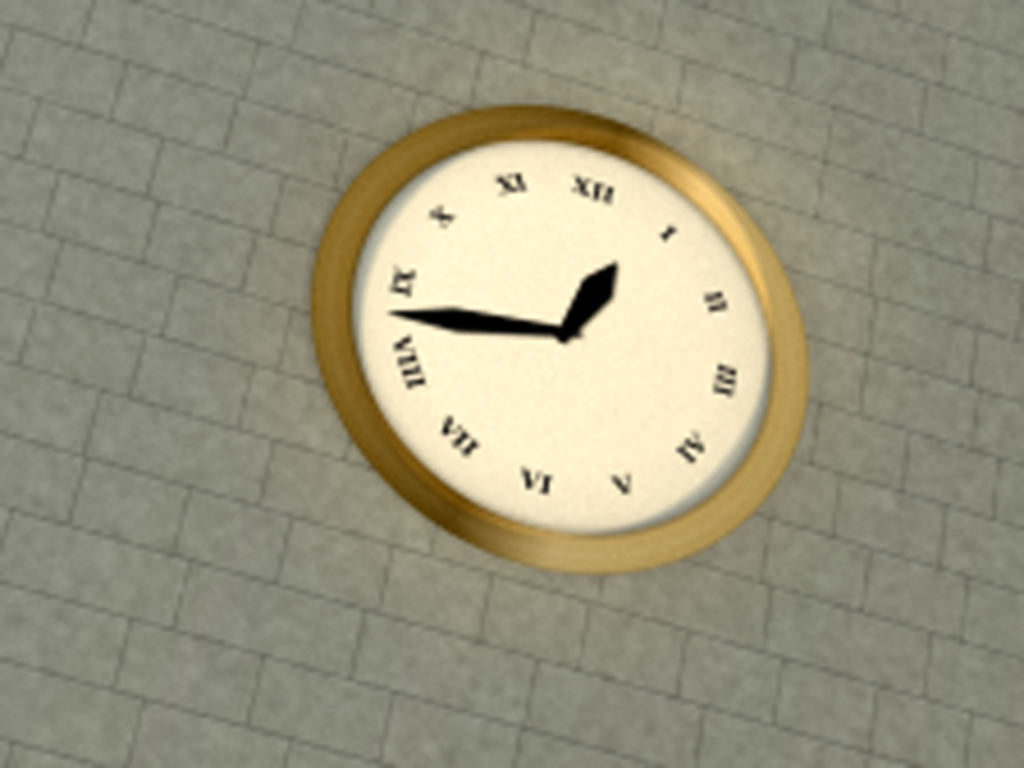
12:43
